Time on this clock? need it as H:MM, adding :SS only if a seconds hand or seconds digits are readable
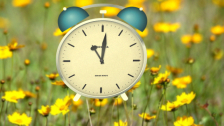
11:01
